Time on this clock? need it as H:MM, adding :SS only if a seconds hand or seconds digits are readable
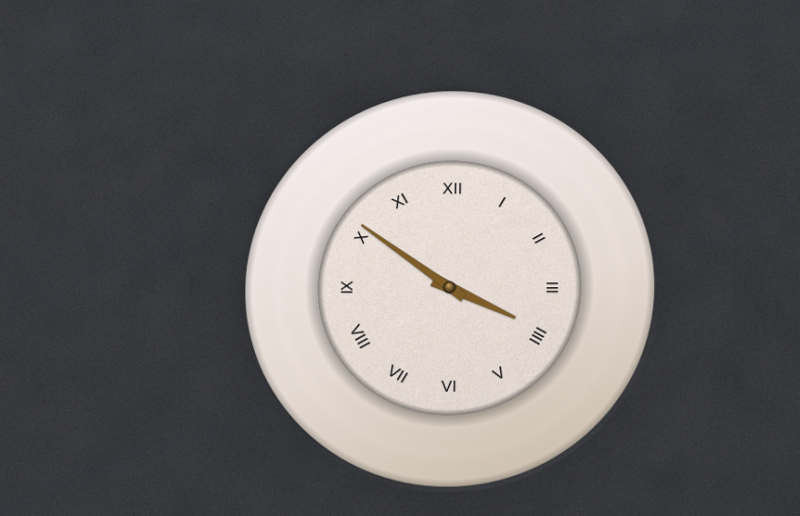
3:51
